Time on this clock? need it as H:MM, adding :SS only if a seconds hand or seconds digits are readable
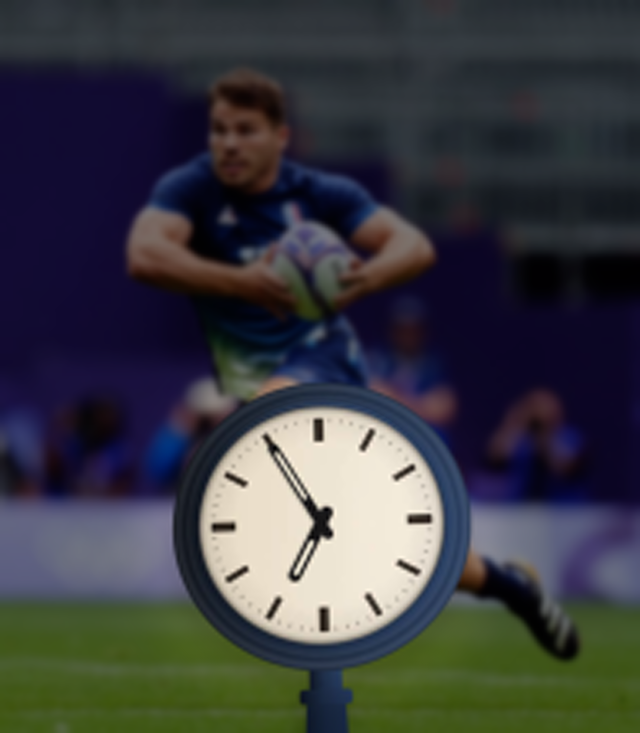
6:55
